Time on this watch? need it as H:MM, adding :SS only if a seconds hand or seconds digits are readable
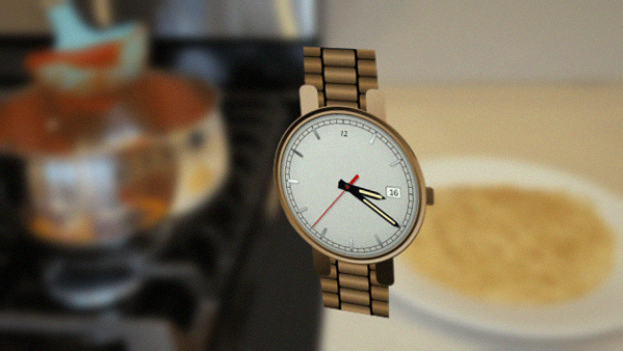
3:20:37
